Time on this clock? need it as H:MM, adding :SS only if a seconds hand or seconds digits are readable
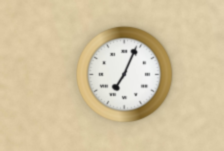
7:04
